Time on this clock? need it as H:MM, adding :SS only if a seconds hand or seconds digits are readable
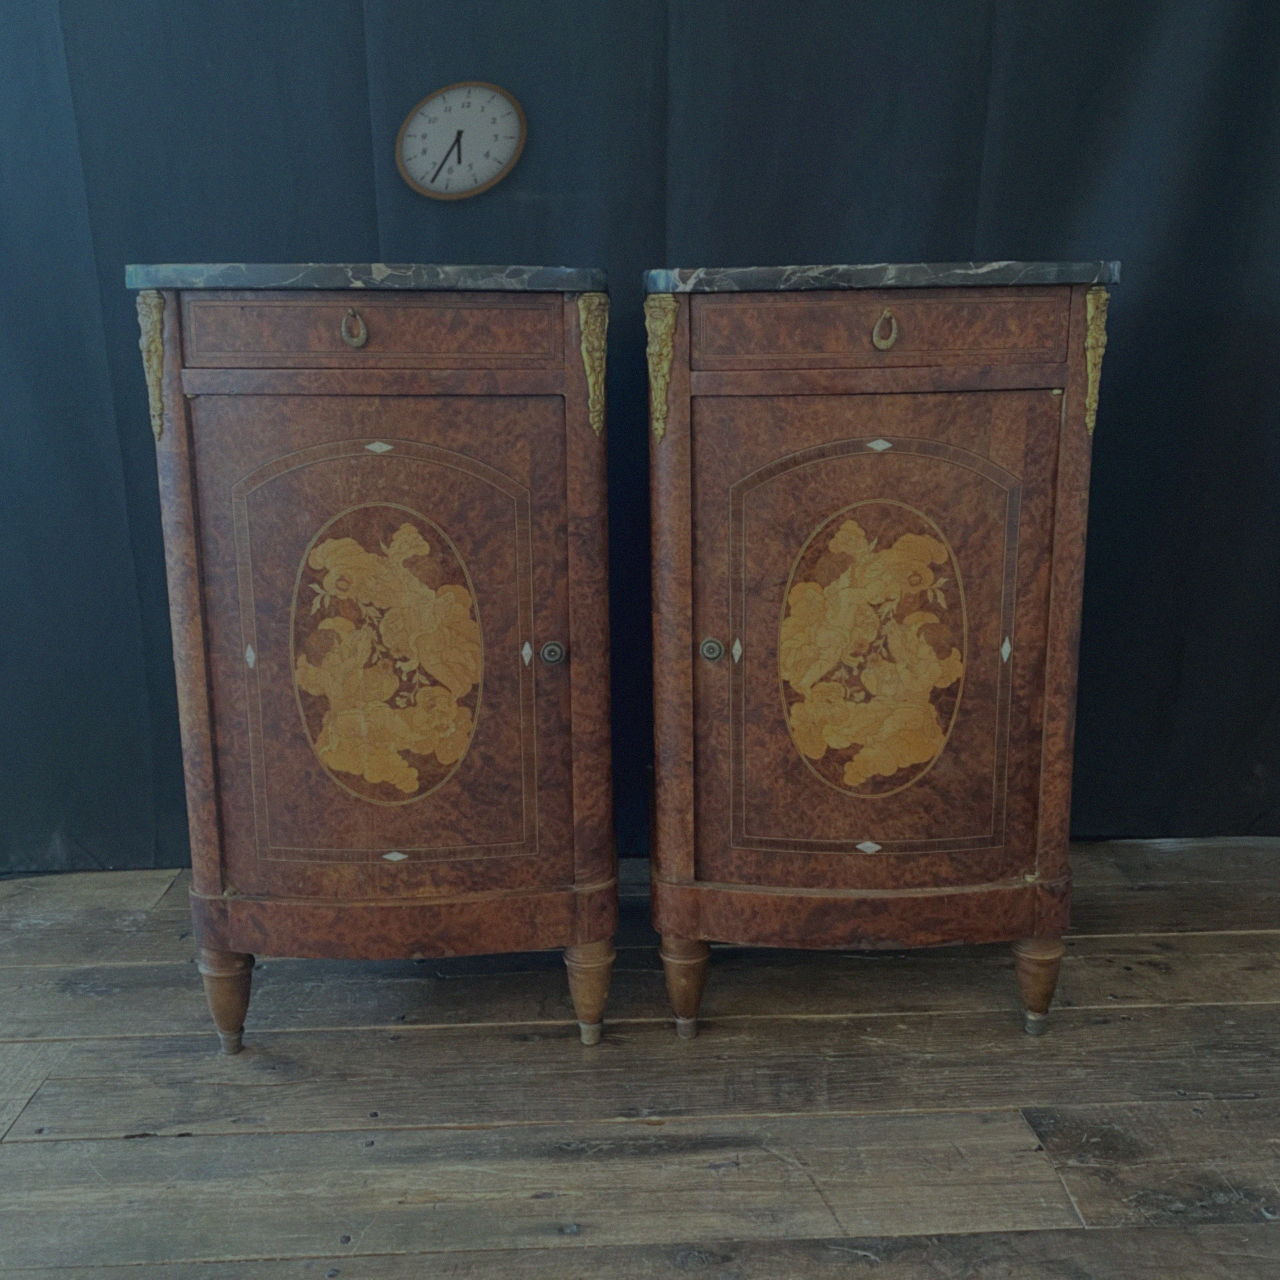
5:33
